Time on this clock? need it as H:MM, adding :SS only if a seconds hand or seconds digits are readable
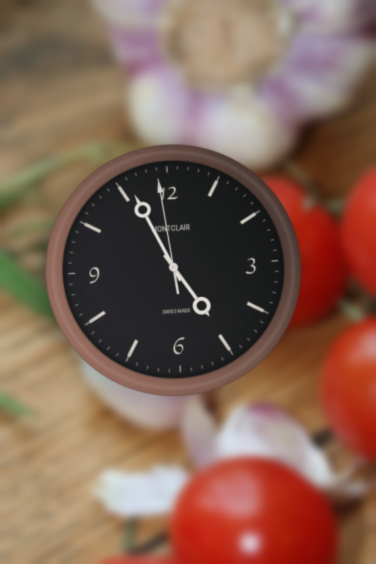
4:55:59
